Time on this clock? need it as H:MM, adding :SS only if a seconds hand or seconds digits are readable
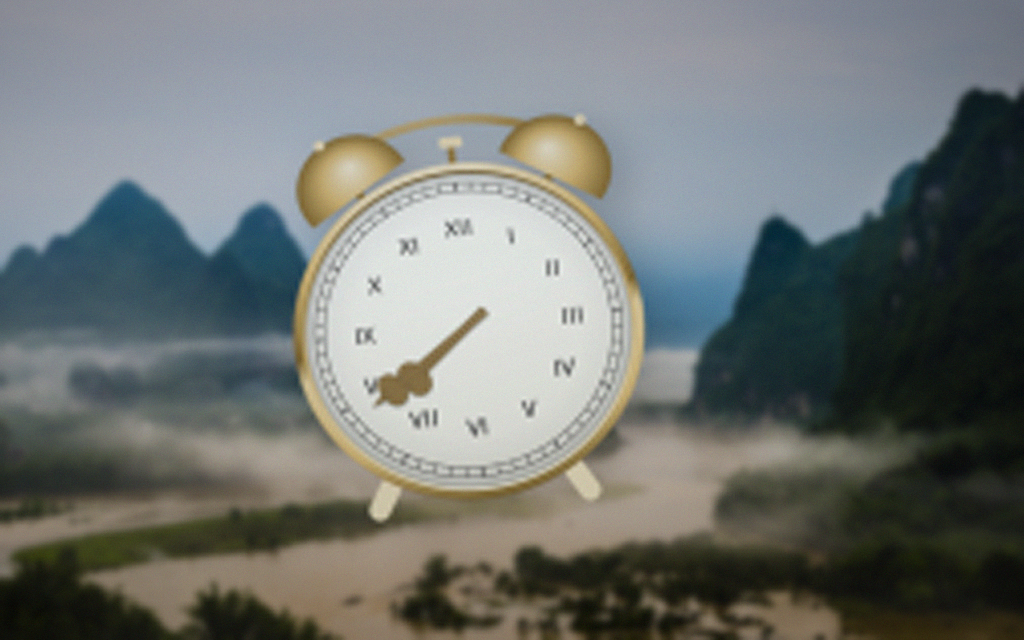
7:39
